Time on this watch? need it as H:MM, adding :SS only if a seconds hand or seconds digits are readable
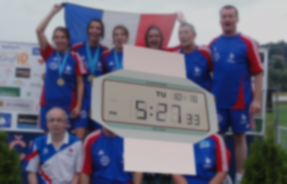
5:27
